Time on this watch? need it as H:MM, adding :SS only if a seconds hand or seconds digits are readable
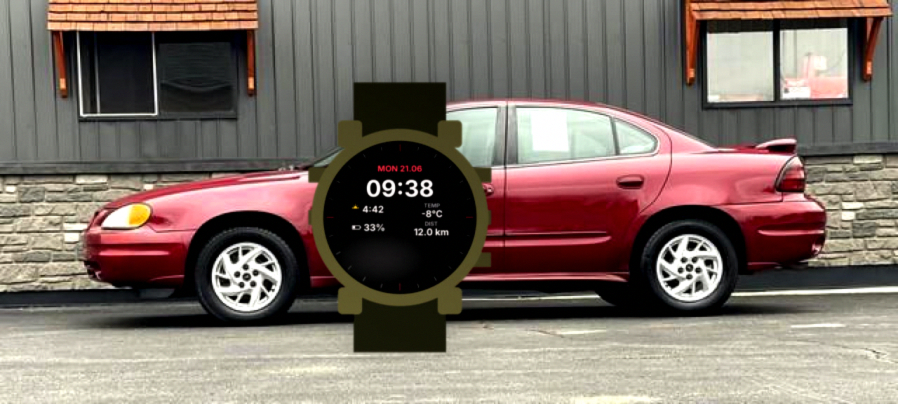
9:38
